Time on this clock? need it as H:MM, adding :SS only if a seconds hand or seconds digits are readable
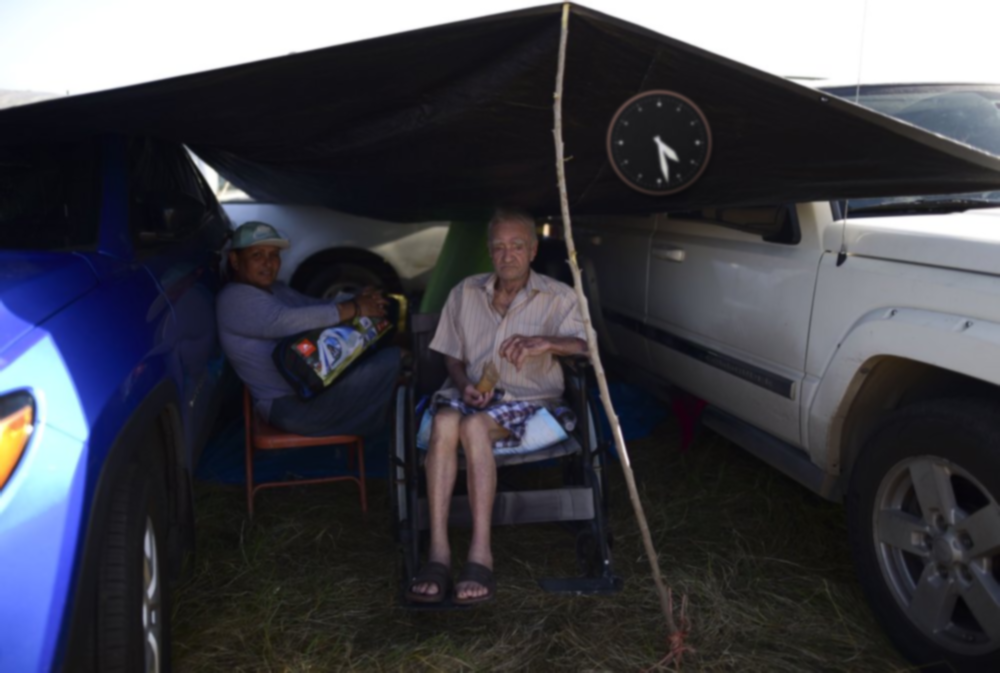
4:28
